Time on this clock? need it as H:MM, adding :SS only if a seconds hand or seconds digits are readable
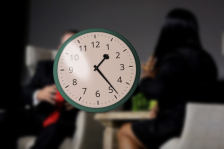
1:24
